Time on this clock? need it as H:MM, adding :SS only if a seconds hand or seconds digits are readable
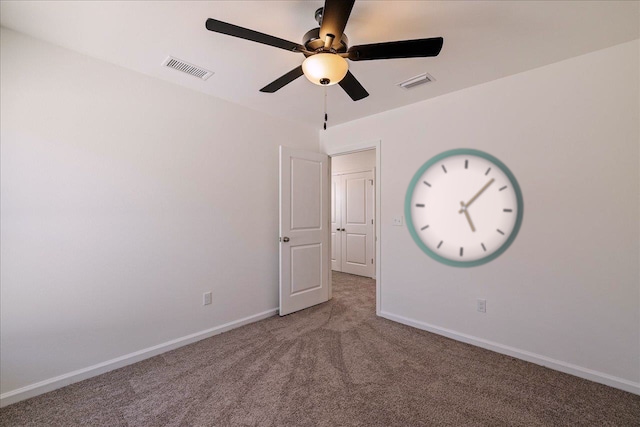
5:07
